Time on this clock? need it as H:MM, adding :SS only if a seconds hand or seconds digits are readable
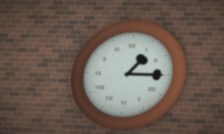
1:15
